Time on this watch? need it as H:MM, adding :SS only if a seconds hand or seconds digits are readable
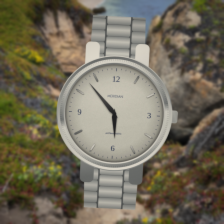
5:53
